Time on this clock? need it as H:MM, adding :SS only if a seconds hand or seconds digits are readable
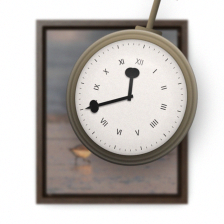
11:40
